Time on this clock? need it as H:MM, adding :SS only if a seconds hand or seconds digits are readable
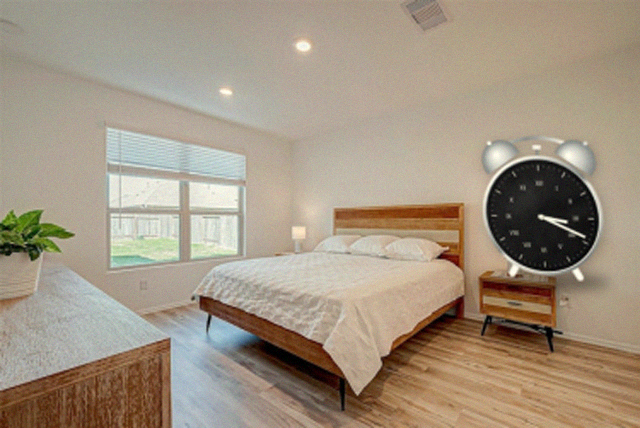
3:19
